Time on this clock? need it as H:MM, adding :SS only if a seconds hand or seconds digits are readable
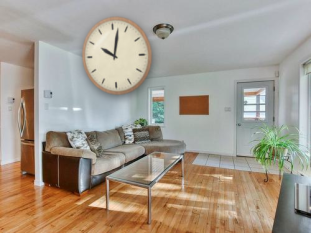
10:02
